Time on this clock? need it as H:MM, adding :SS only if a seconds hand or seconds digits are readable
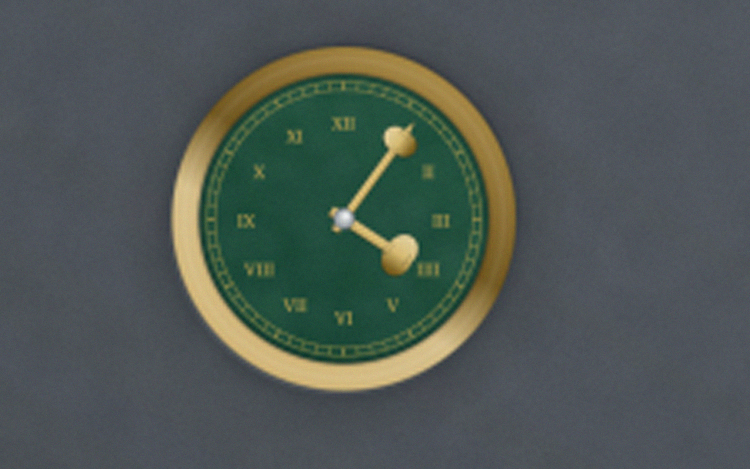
4:06
